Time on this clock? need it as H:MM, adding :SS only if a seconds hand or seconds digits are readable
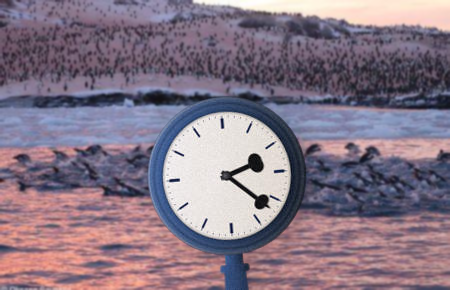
2:22
